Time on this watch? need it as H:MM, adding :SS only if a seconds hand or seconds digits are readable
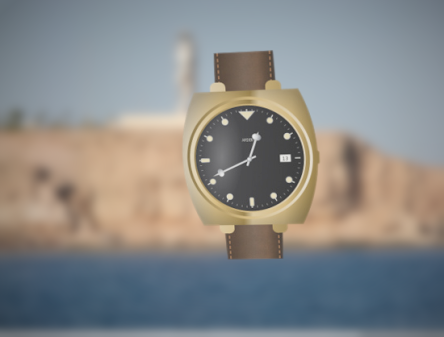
12:41
